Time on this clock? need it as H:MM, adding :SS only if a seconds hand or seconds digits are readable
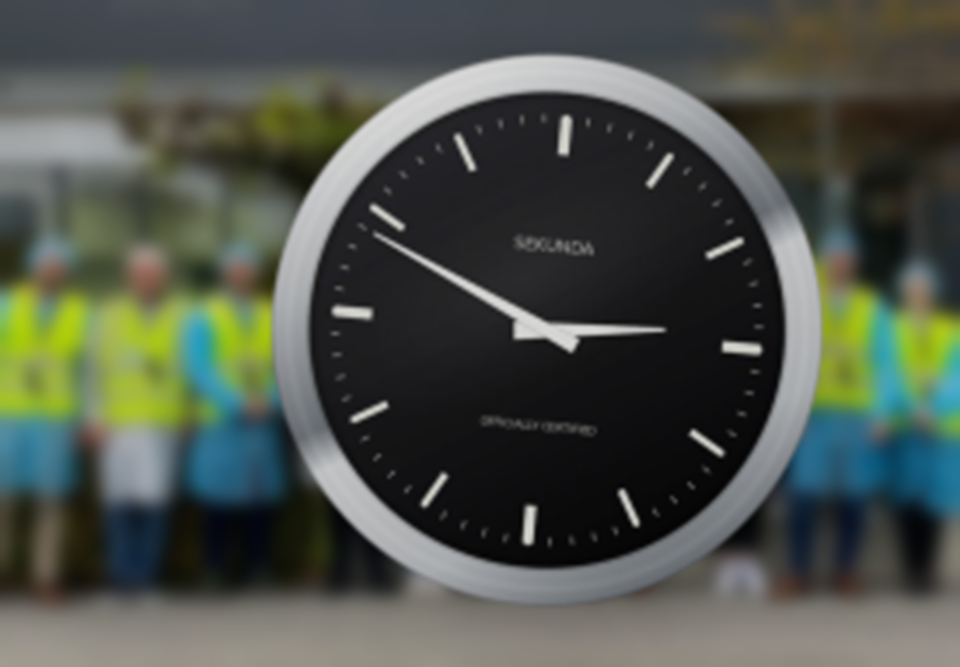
2:49
